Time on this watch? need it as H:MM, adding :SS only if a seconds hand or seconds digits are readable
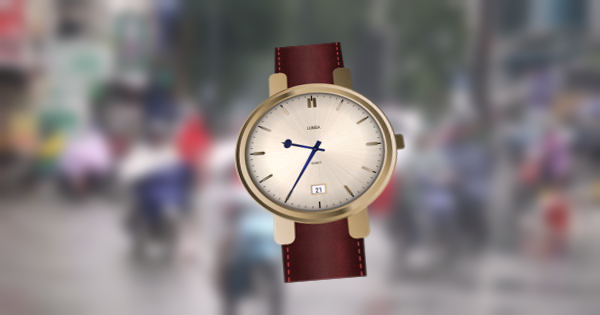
9:35
